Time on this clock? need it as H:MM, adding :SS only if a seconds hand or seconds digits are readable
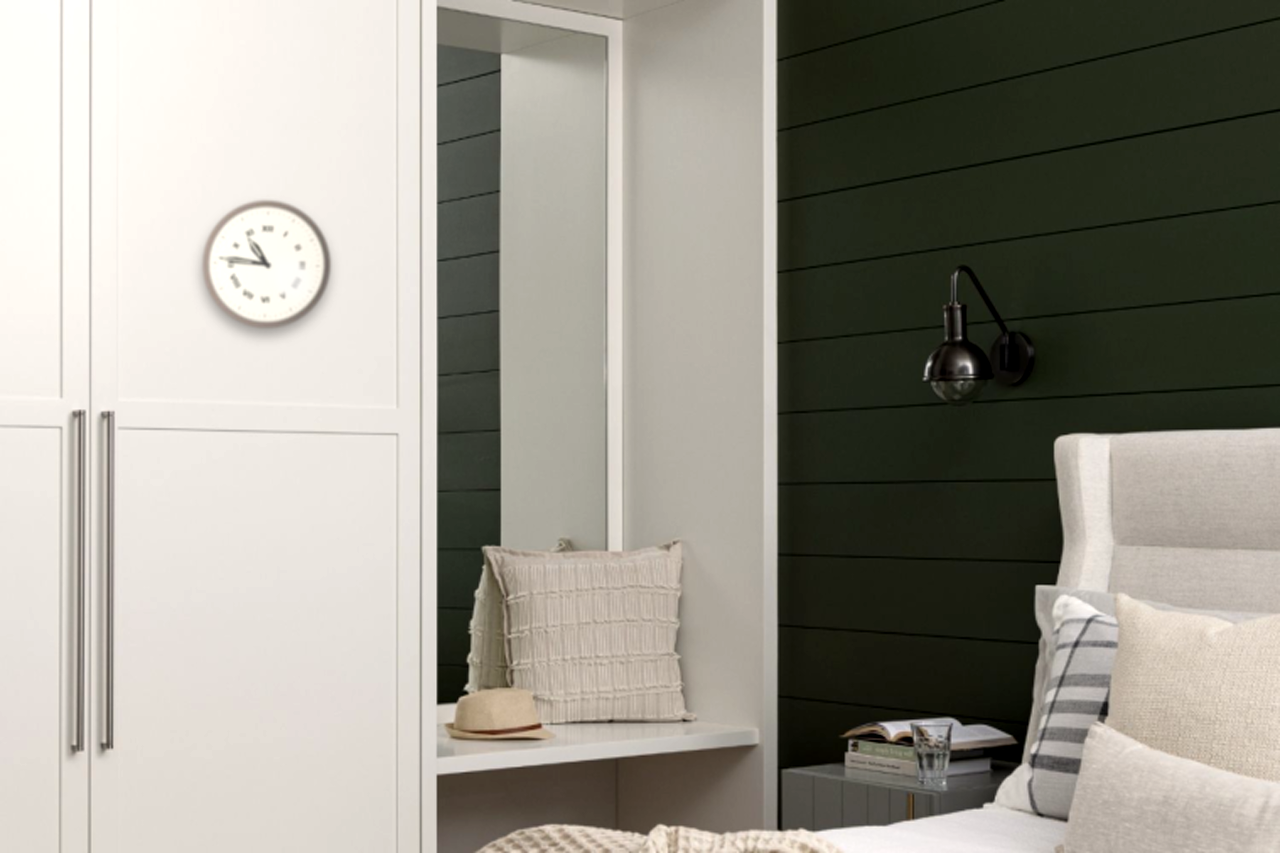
10:46
